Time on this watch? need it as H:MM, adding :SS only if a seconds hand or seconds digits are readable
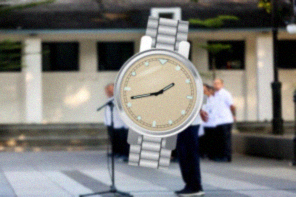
1:42
